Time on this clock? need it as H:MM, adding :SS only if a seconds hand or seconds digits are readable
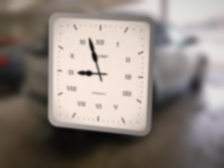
8:57
